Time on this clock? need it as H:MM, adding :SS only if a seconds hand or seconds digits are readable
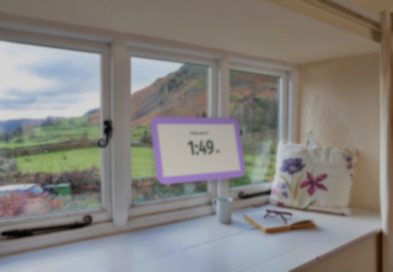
1:49
